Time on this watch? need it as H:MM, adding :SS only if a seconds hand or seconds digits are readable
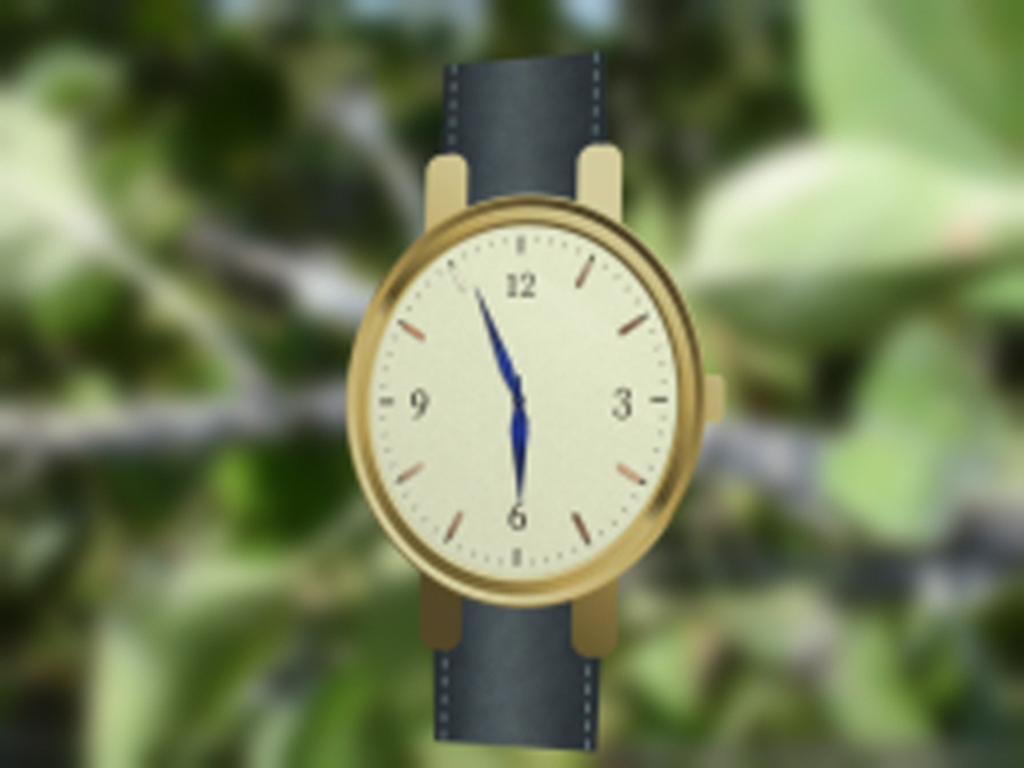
5:56
